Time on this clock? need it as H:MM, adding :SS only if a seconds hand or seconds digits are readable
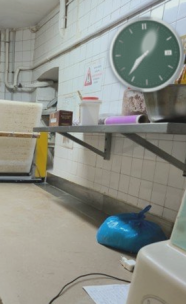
7:37
